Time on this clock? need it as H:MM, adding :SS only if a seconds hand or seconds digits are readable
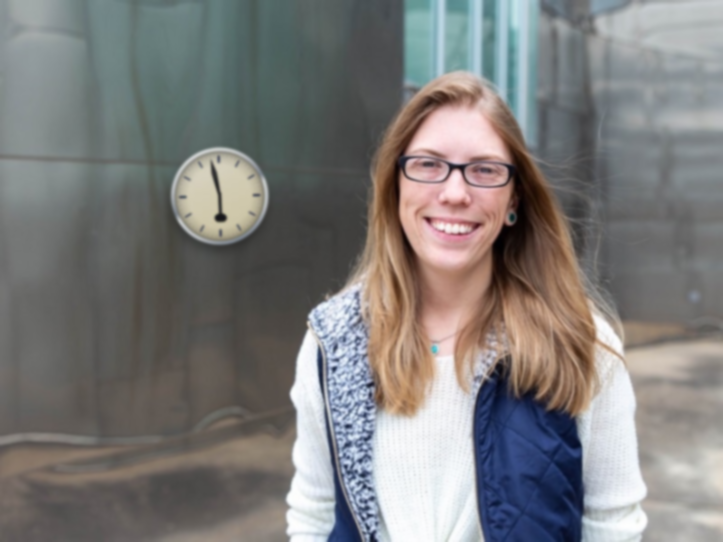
5:58
